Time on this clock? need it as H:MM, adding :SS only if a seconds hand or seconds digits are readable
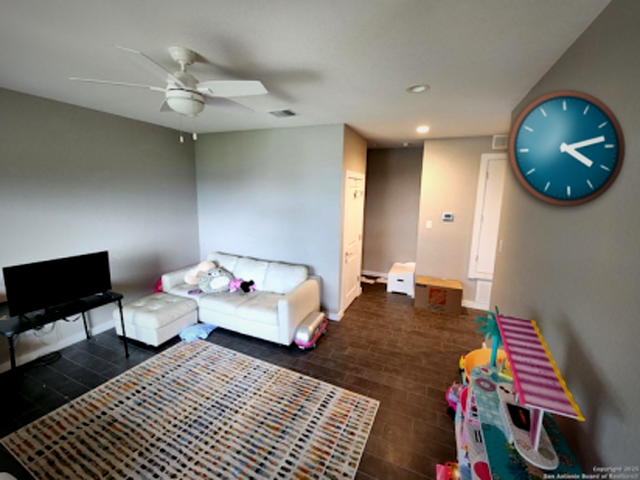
4:13
